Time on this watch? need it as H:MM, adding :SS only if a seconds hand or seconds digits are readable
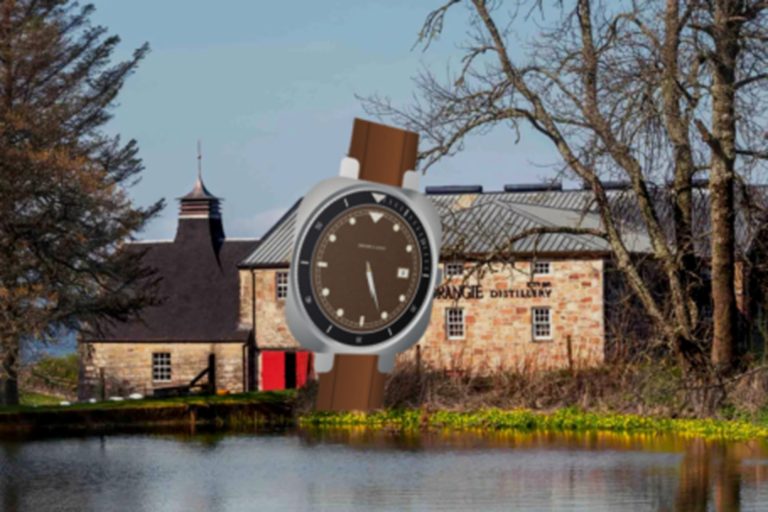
5:26
